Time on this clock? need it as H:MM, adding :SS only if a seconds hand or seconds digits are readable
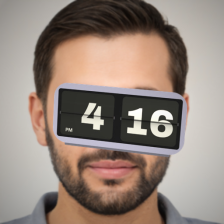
4:16
